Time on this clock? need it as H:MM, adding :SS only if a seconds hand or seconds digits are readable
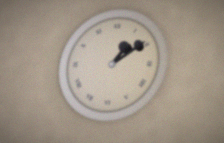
1:09
